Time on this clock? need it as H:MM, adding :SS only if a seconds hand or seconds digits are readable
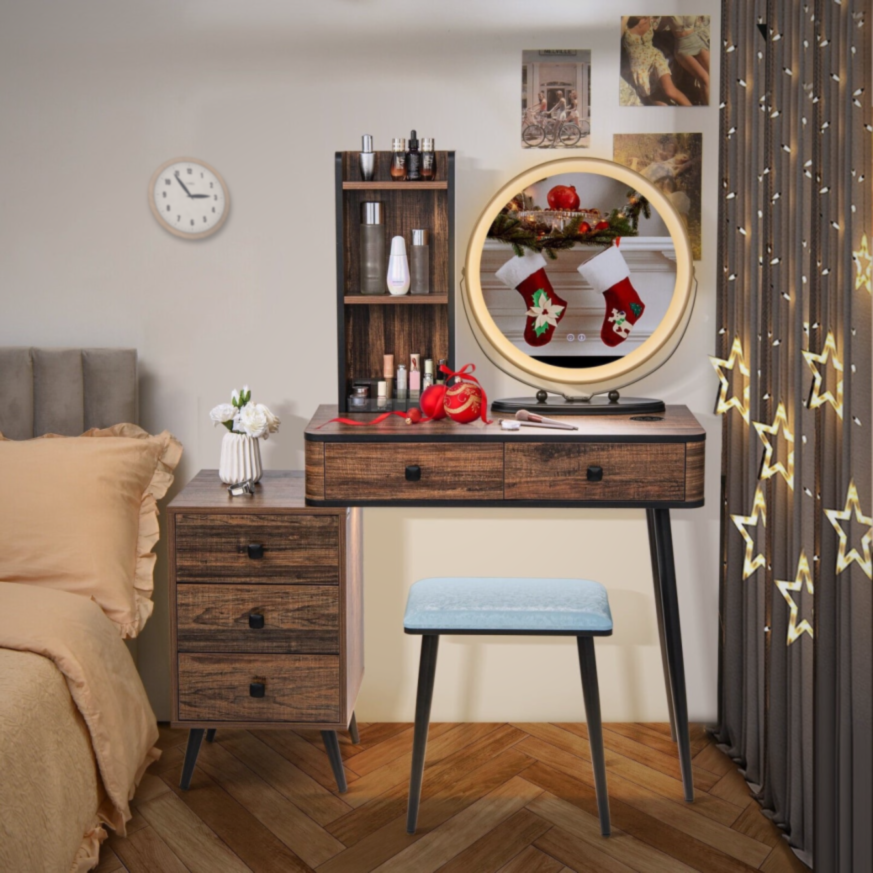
2:54
